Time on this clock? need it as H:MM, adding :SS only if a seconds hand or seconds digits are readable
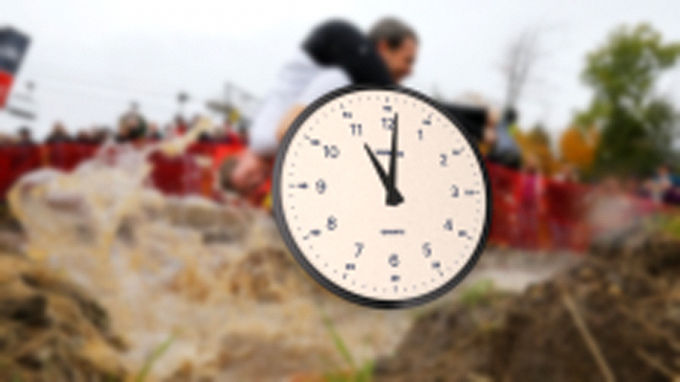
11:01
